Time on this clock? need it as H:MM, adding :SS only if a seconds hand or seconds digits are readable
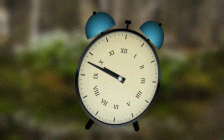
9:48
